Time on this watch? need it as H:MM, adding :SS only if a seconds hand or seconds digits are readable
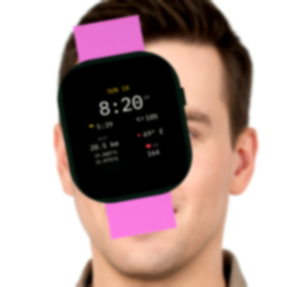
8:20
